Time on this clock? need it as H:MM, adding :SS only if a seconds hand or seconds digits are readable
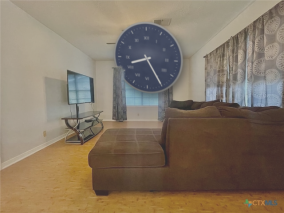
8:25
